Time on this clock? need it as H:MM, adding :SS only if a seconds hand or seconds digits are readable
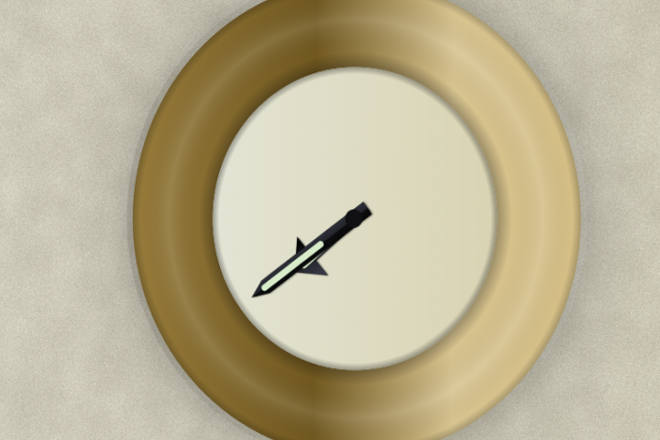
7:39
